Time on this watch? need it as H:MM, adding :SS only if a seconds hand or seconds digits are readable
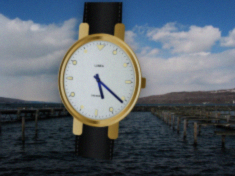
5:21
